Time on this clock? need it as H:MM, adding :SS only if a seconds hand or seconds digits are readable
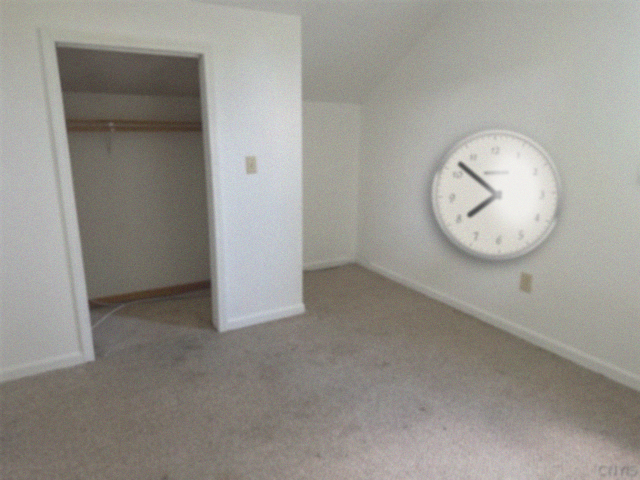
7:52
